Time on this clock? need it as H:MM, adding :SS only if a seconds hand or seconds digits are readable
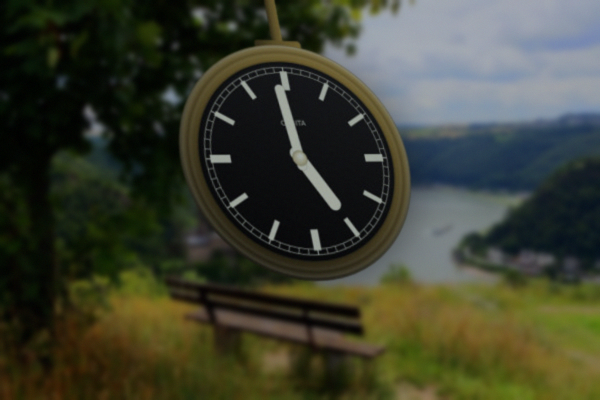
4:59
